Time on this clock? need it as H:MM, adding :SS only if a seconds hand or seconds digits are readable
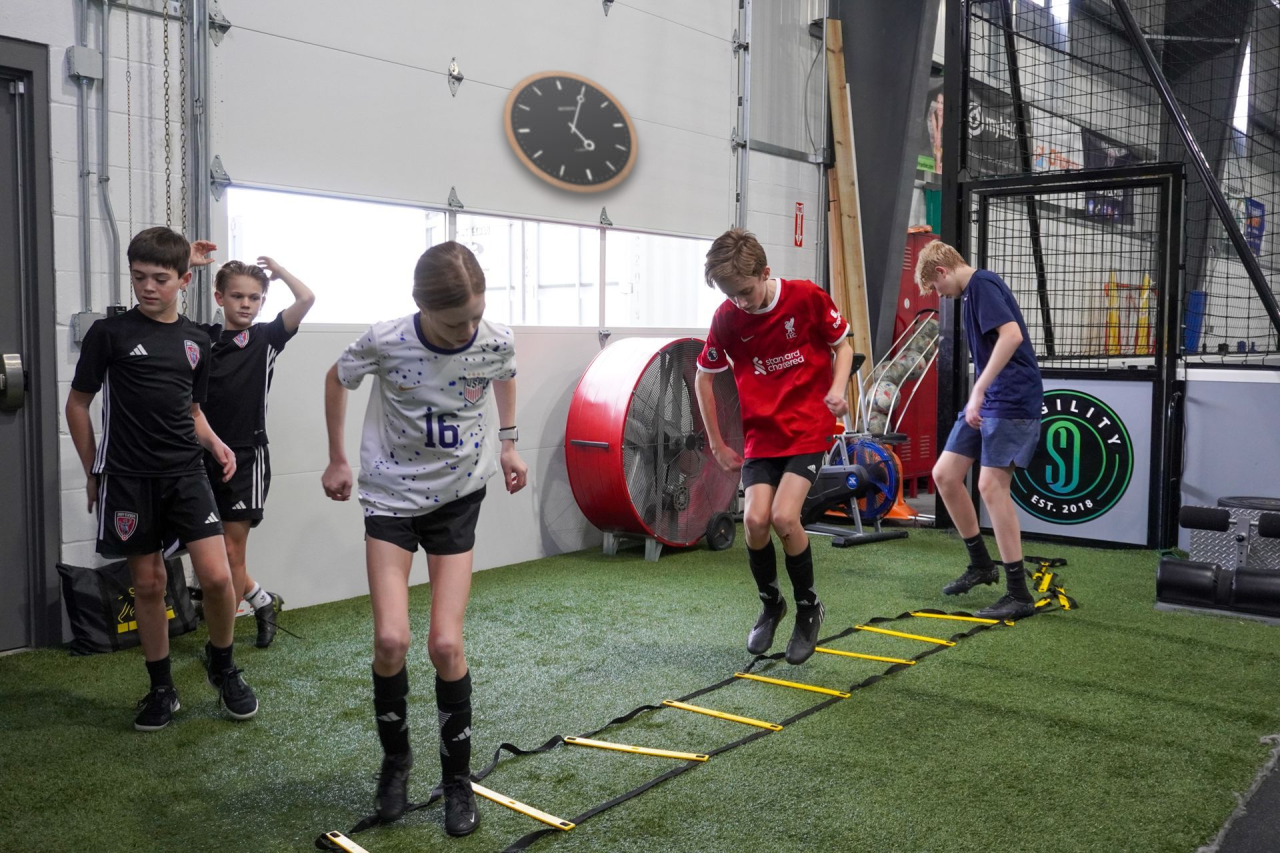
5:05
